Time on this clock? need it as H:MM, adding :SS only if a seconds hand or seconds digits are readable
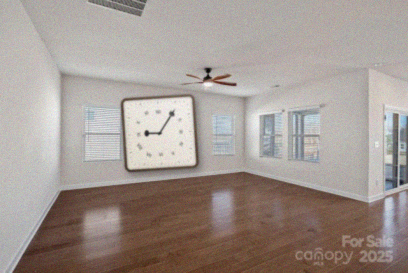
9:06
